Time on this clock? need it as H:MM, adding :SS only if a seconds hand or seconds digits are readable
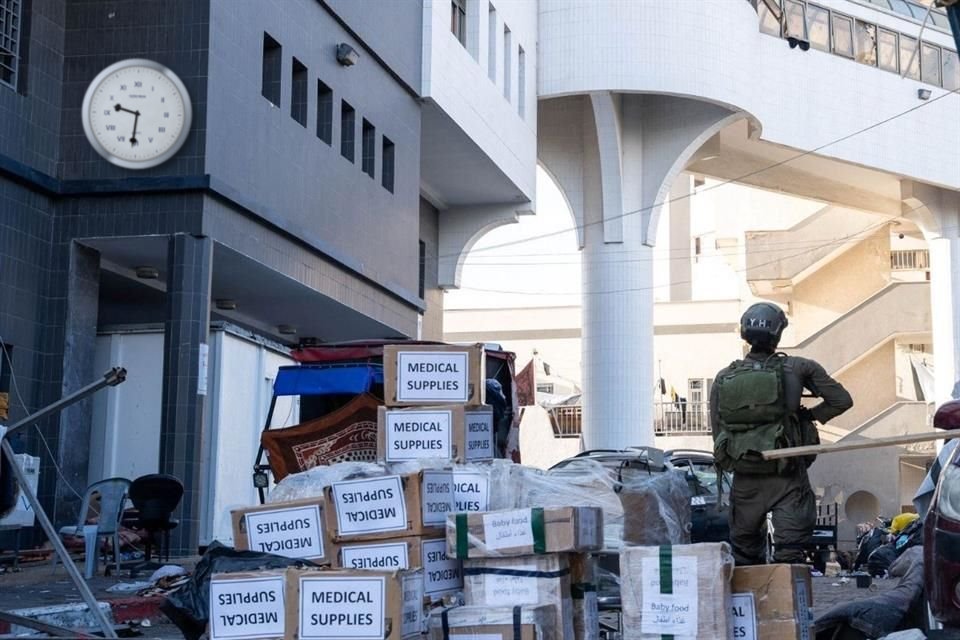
9:31
